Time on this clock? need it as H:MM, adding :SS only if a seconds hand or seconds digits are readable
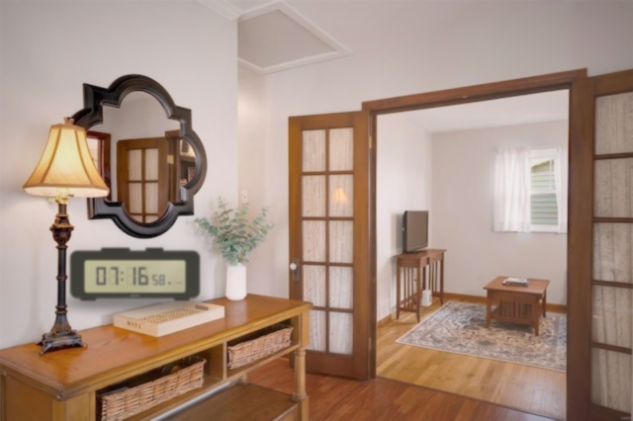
7:16
